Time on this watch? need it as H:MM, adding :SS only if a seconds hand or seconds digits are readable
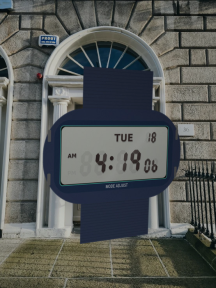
4:19:06
